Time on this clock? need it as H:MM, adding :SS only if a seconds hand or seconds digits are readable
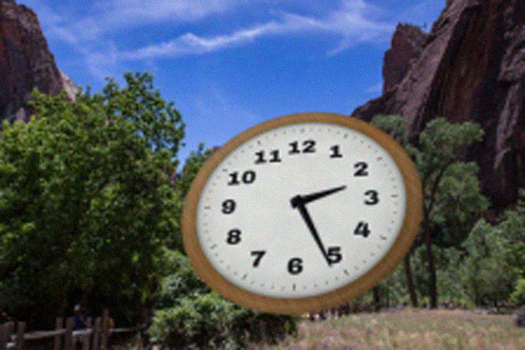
2:26
